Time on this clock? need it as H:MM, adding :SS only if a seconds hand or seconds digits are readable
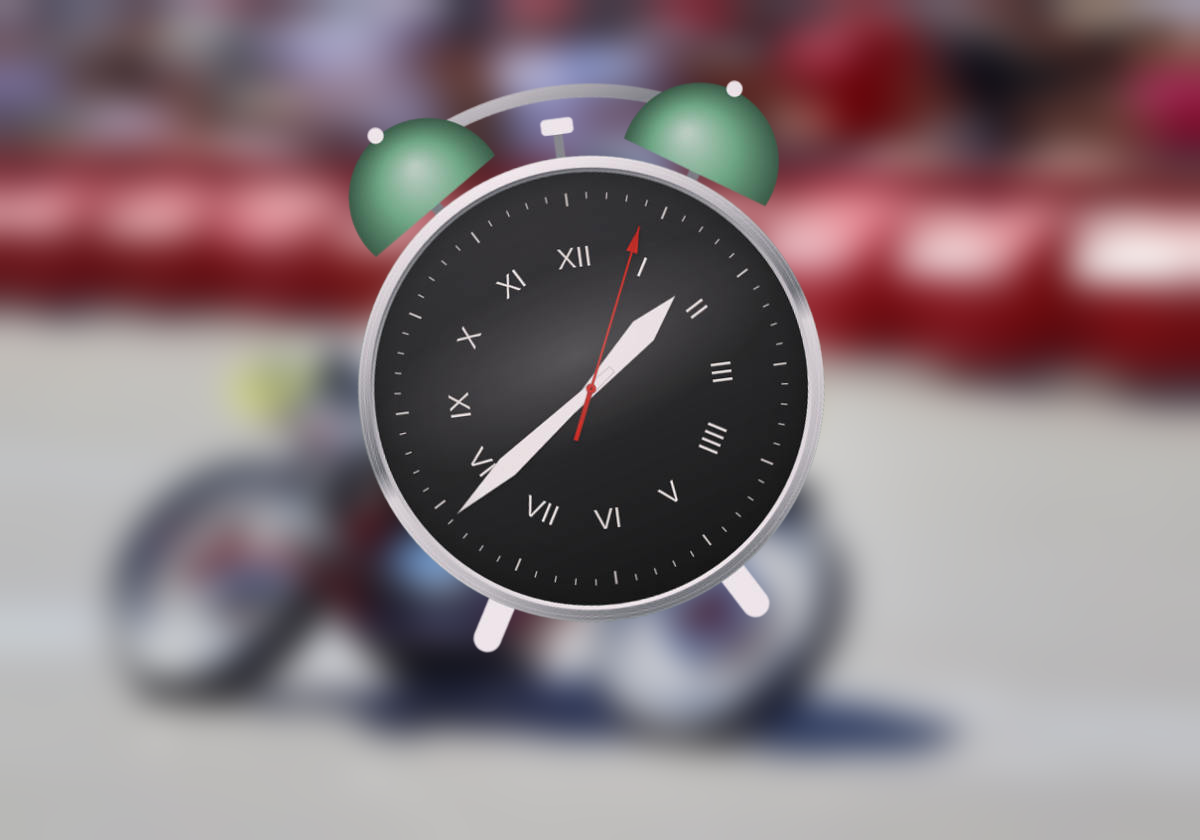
1:39:04
